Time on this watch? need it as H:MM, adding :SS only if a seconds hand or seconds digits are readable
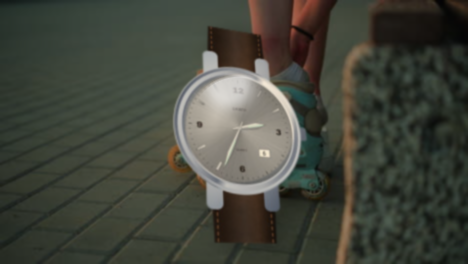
2:34
